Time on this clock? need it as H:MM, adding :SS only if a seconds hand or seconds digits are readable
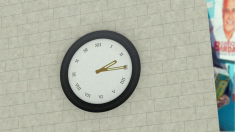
2:15
